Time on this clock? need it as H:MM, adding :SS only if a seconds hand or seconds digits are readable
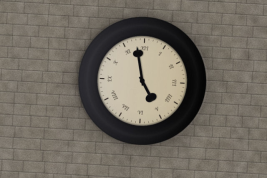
4:58
